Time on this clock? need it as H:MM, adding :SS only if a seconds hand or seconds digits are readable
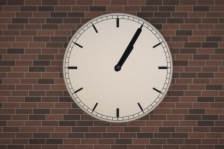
1:05
